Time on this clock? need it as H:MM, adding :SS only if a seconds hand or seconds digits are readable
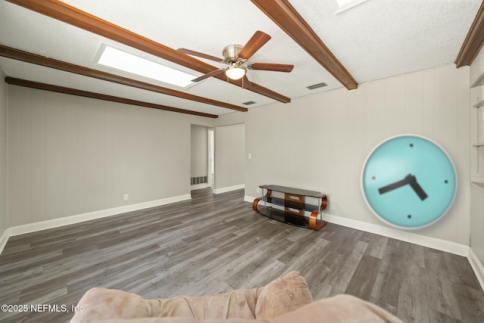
4:41
